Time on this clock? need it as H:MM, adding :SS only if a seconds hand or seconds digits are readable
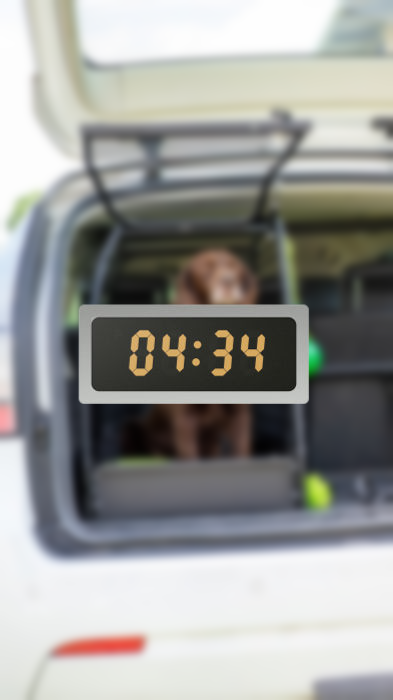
4:34
